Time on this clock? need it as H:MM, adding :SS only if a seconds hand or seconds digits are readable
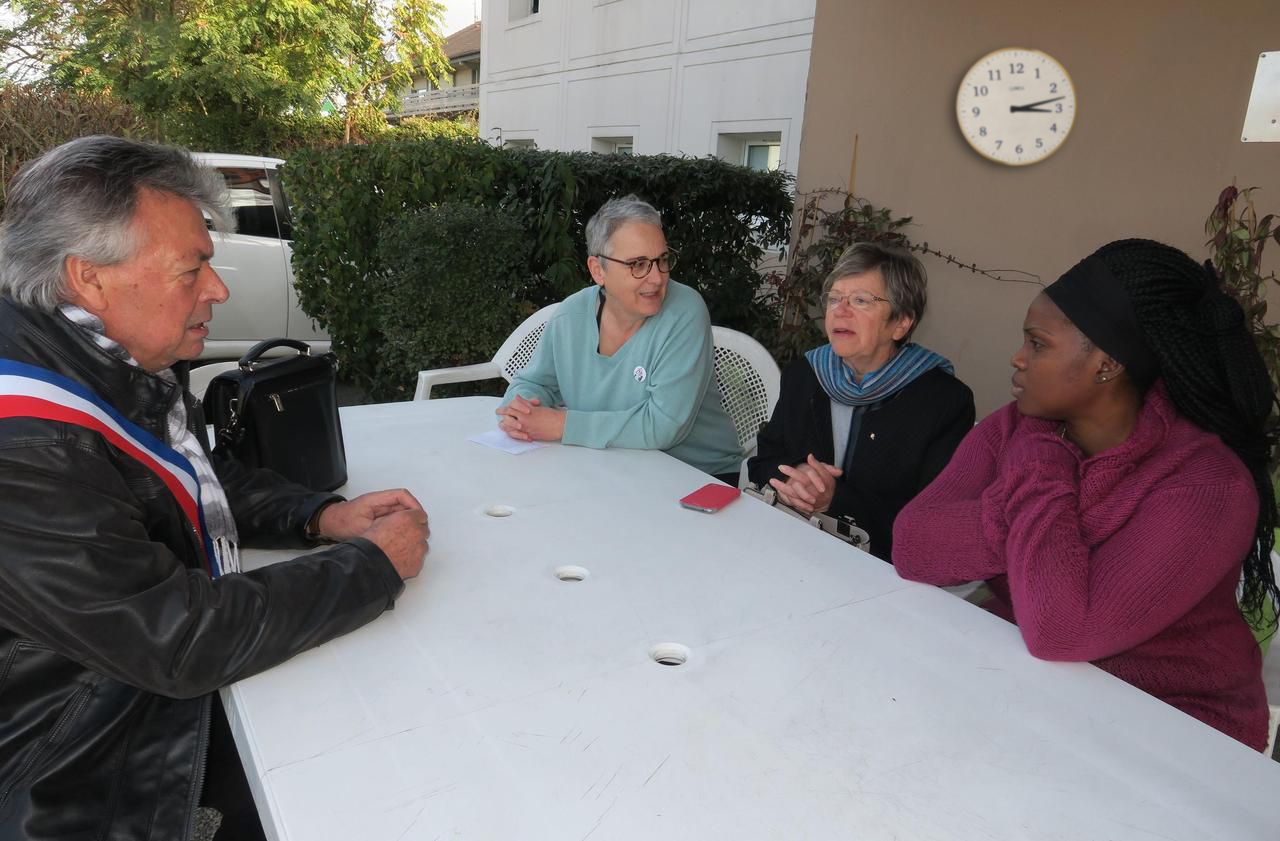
3:13
